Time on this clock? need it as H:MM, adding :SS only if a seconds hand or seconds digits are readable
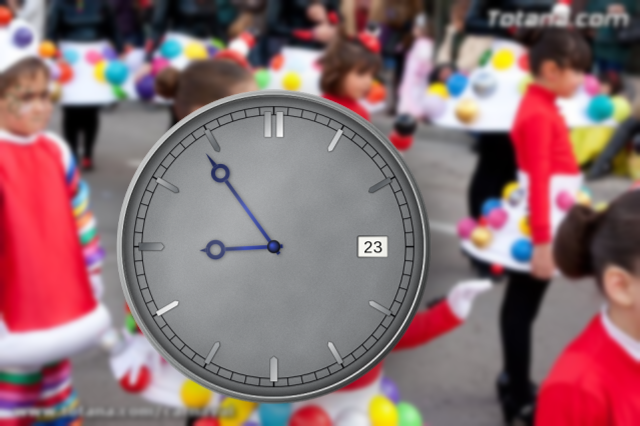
8:54
